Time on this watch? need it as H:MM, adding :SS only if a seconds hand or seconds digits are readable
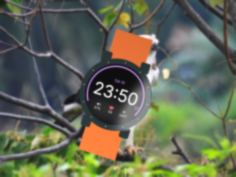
23:50
